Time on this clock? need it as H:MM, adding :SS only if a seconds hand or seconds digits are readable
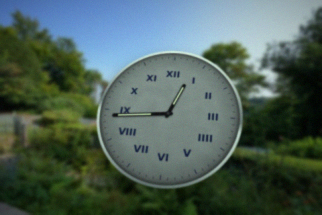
12:44
